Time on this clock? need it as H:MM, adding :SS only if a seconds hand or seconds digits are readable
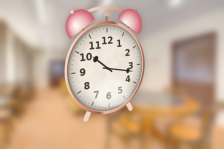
10:17
